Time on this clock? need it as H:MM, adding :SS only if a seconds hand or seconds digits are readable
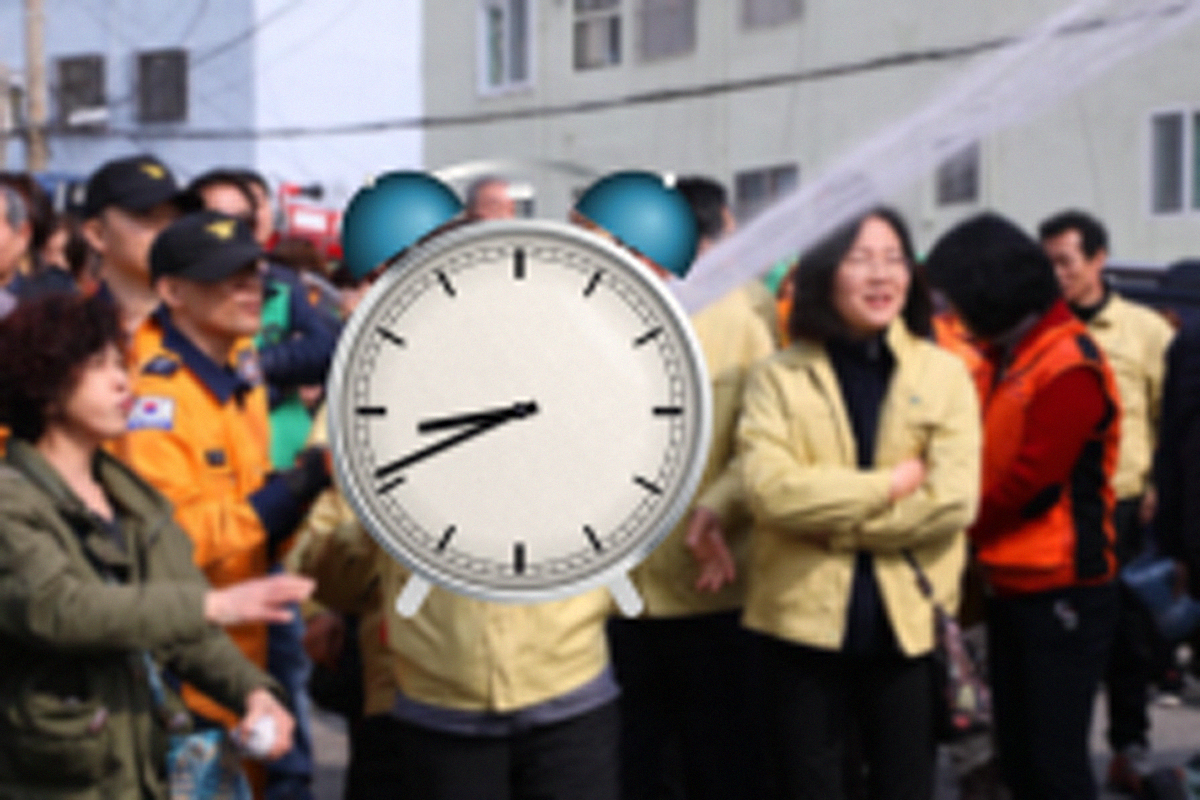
8:41
